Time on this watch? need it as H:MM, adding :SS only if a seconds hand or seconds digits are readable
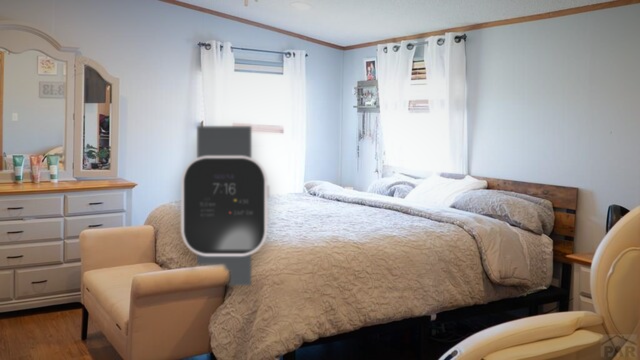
7:16
